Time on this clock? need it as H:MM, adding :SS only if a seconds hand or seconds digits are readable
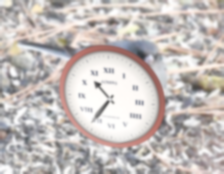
10:36
